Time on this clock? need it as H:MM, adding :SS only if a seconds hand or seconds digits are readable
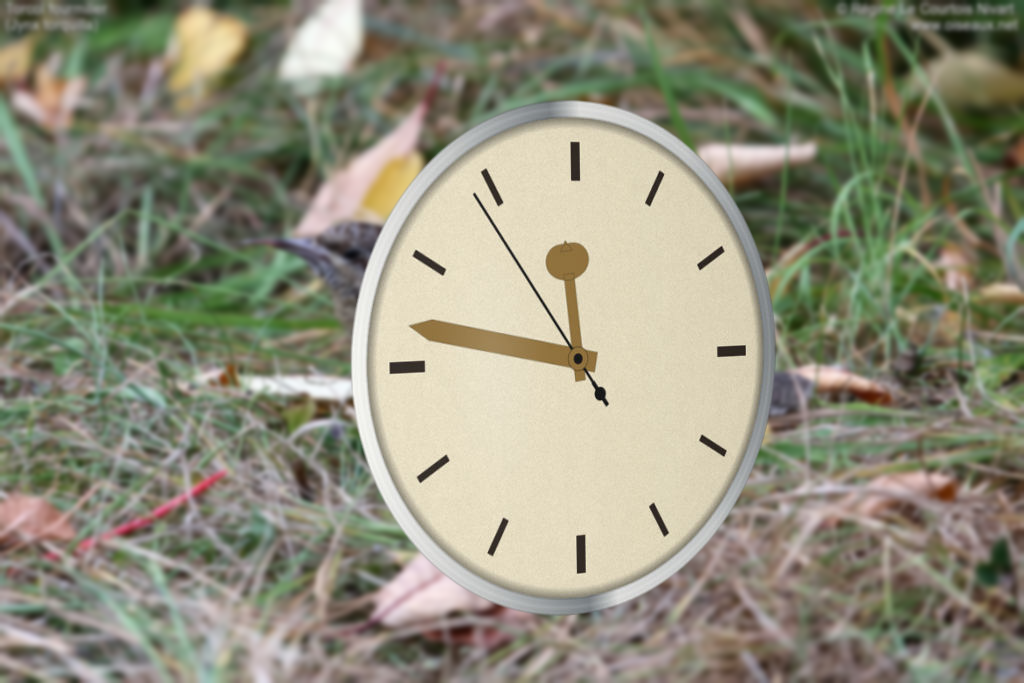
11:46:54
